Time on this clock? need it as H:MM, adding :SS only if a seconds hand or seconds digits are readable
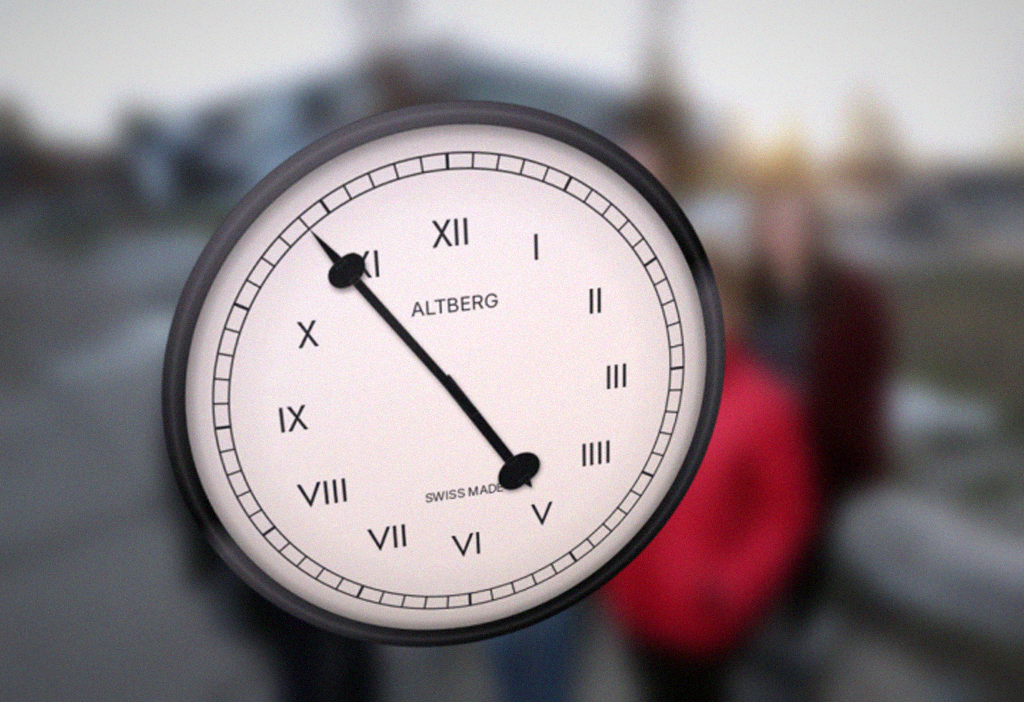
4:54
